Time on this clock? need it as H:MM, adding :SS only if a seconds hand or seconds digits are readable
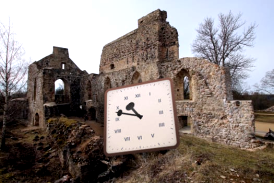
10:48
